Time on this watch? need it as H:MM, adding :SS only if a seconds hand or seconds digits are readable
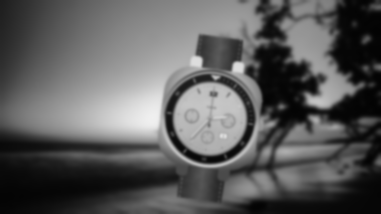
2:36
